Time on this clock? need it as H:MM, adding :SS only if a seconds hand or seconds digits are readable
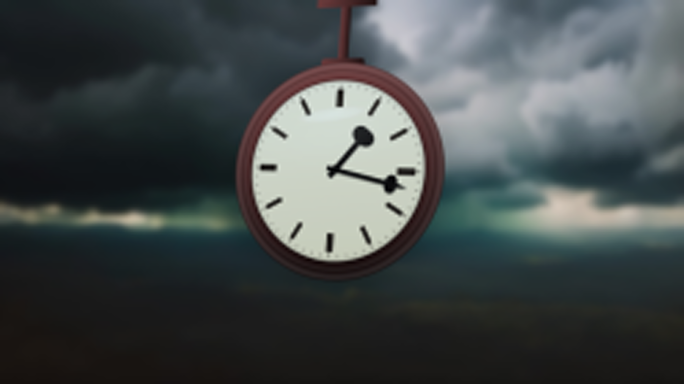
1:17
